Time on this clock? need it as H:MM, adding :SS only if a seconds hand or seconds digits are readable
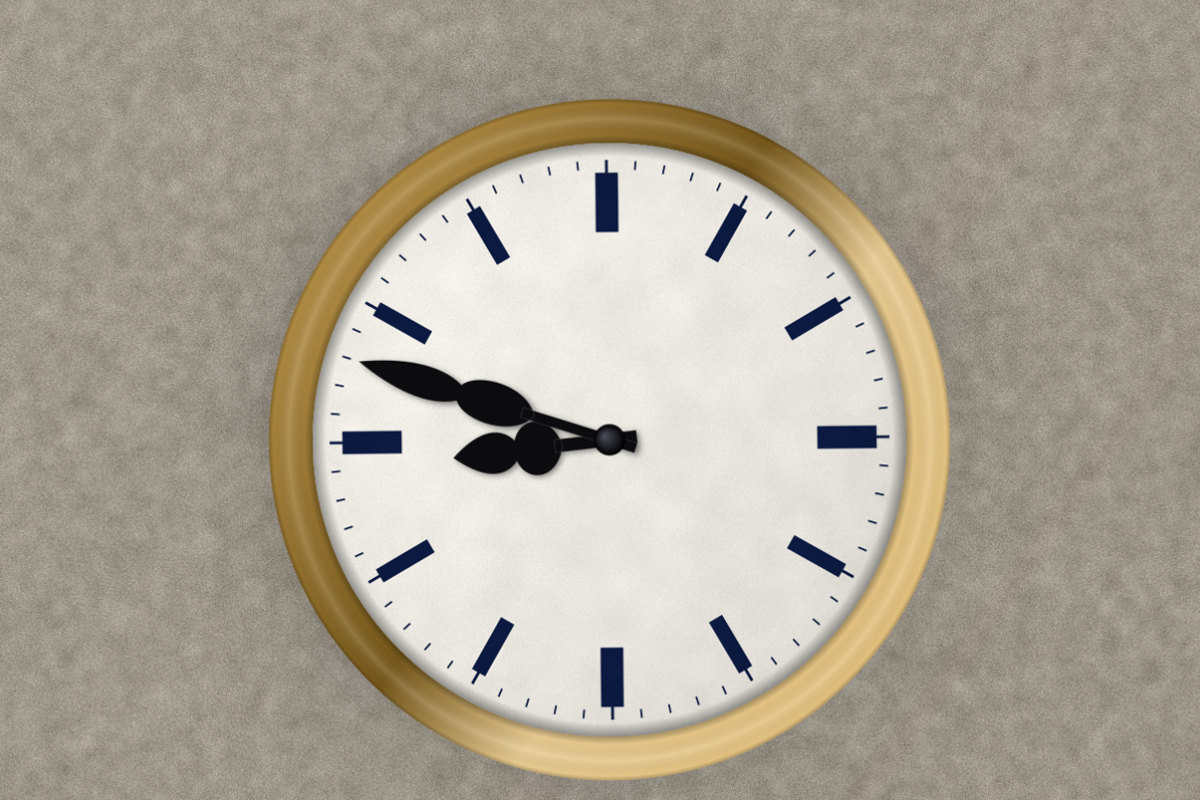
8:48
